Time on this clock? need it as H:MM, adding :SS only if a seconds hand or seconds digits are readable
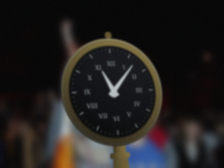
11:07
